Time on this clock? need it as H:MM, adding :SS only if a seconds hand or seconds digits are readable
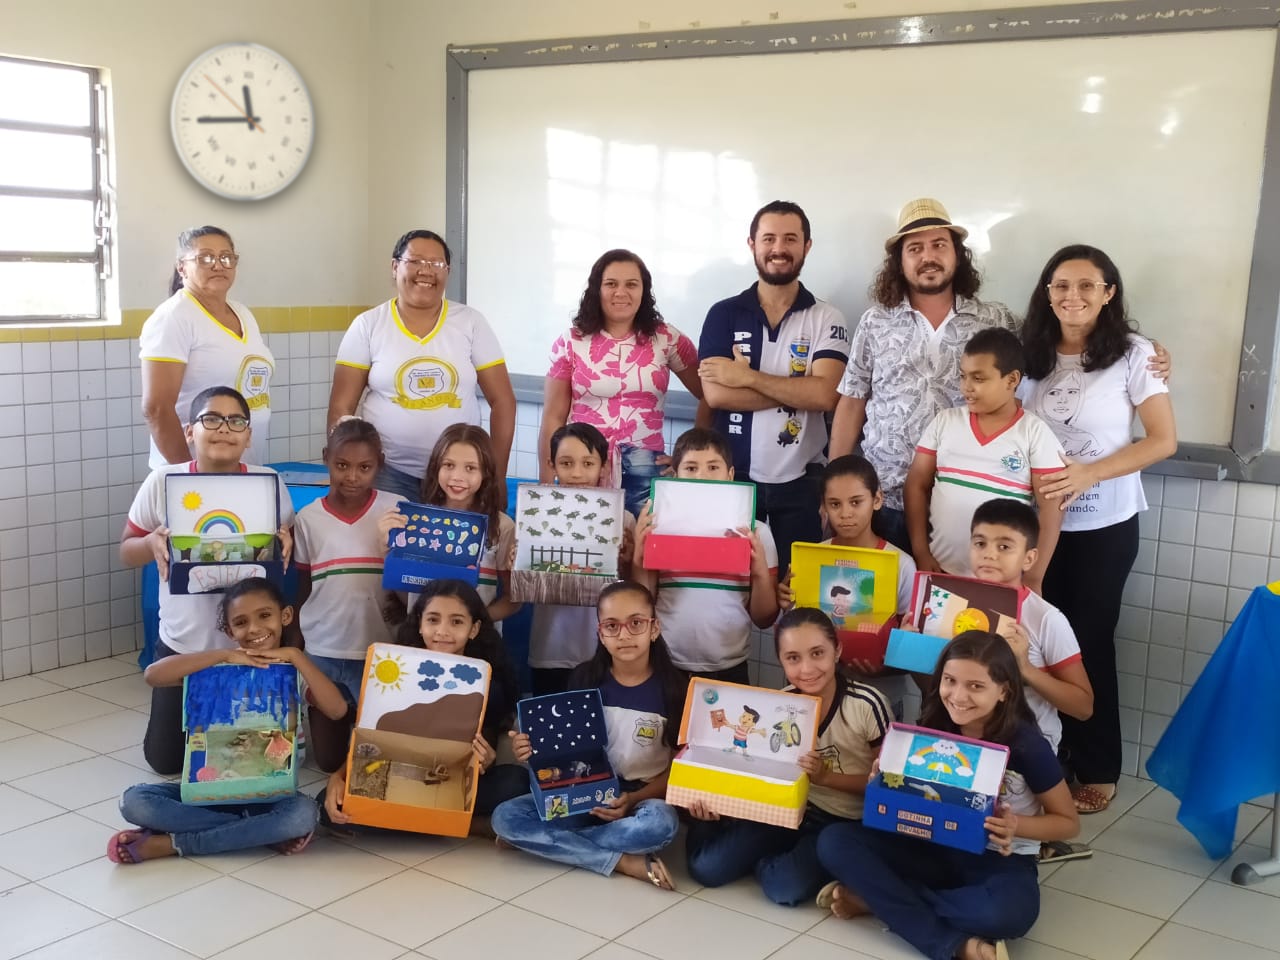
11:44:52
